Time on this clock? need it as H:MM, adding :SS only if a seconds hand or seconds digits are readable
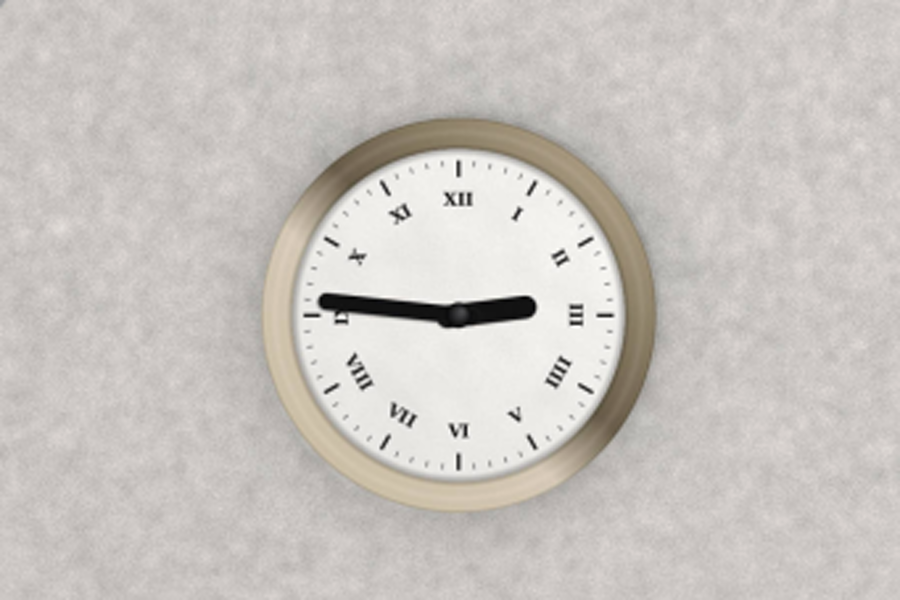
2:46
